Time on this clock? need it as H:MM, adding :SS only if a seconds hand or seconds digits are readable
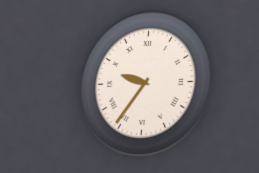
9:36
